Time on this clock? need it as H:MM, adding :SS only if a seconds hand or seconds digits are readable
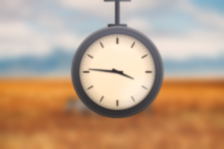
3:46
